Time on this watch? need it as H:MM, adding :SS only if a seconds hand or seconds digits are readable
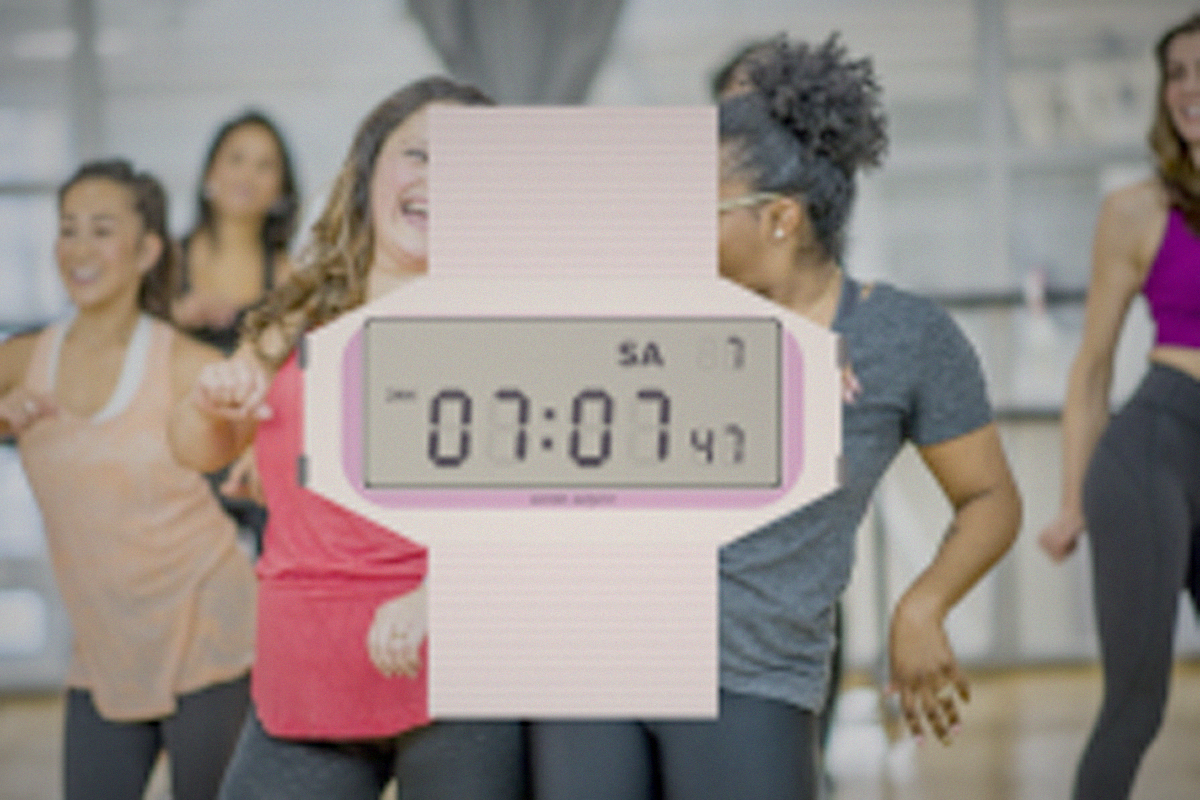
7:07:47
